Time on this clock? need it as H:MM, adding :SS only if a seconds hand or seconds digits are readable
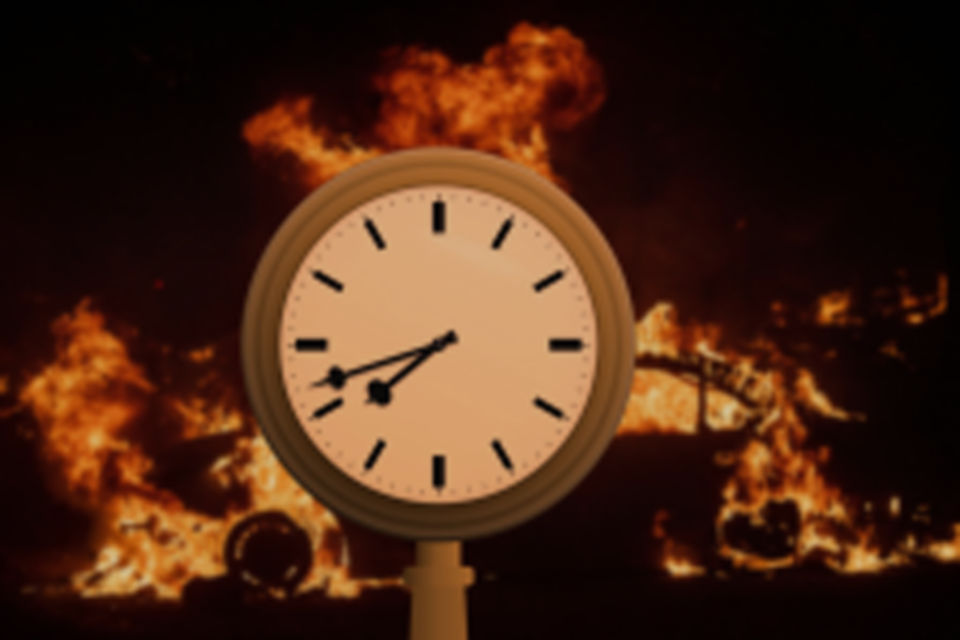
7:42
